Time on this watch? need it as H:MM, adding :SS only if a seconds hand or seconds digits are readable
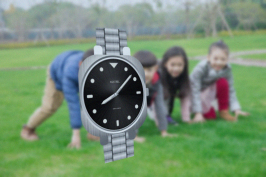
8:08
